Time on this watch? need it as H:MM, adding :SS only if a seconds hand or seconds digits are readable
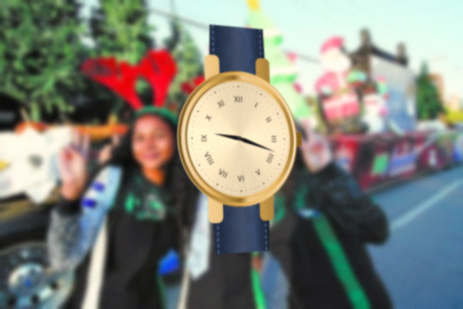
9:18
